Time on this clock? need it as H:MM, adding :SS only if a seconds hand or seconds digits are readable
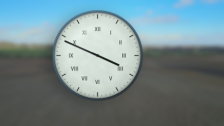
3:49
